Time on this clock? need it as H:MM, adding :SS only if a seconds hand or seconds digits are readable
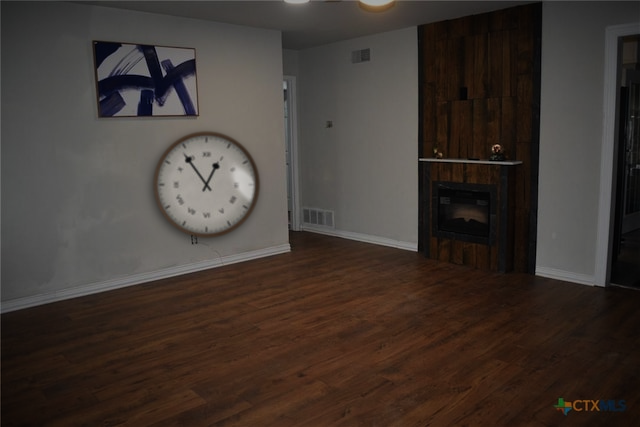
12:54
